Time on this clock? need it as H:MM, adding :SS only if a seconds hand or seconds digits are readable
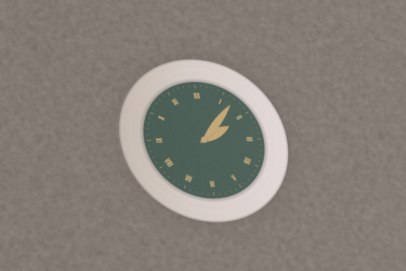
2:07
